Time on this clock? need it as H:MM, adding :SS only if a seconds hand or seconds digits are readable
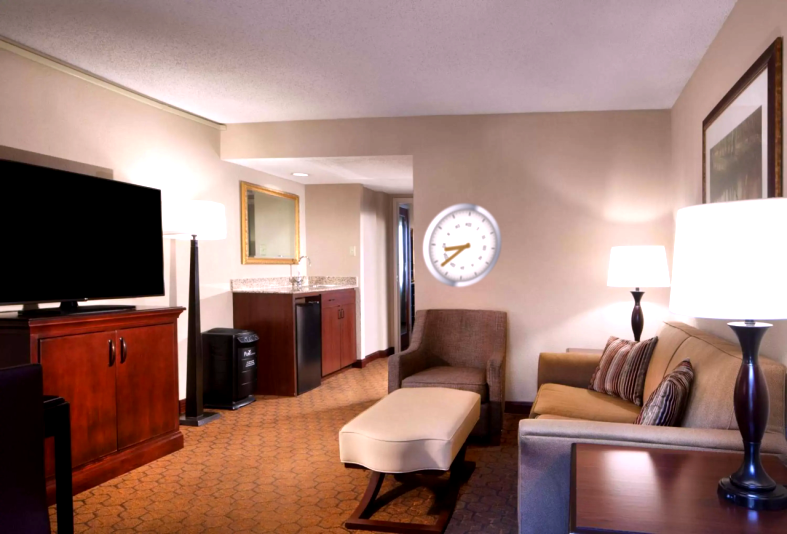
8:38
